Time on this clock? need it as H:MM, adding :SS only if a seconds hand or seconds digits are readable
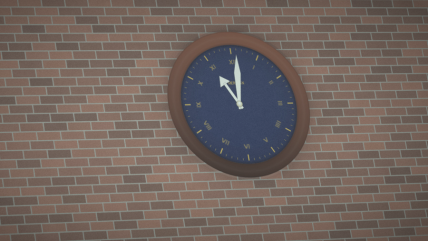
11:01
